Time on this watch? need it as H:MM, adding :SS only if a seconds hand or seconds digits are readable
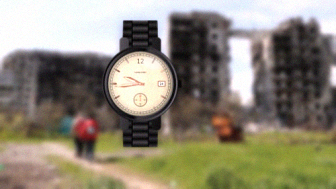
9:44
